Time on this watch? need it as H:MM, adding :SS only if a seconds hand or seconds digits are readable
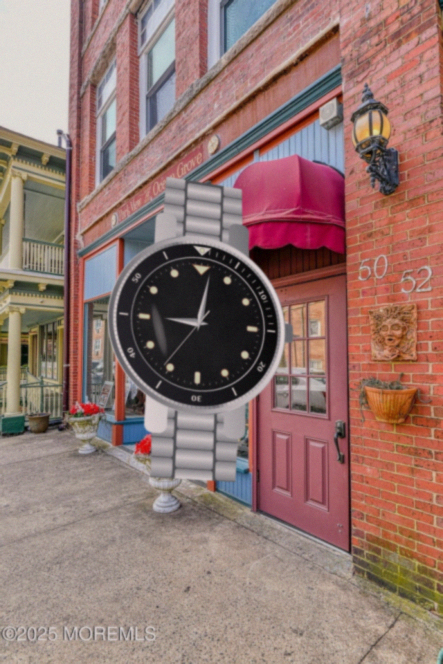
9:01:36
